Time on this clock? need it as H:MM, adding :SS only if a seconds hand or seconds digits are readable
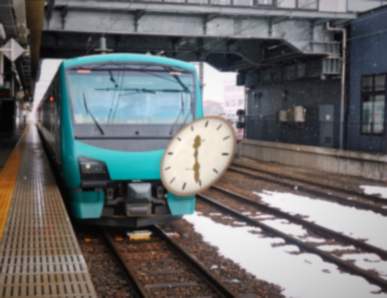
11:26
